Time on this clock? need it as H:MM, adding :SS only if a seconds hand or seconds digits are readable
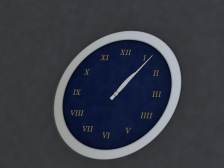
1:06
